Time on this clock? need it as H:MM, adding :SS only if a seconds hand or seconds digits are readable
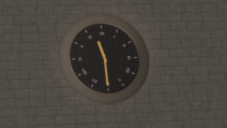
11:30
